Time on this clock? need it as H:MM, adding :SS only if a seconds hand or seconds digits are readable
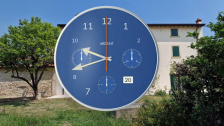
9:42
